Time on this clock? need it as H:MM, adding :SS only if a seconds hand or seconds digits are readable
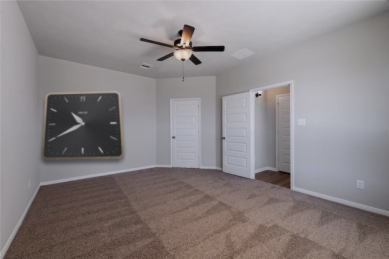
10:40
